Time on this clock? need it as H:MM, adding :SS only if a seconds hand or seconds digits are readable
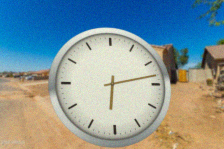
6:13
